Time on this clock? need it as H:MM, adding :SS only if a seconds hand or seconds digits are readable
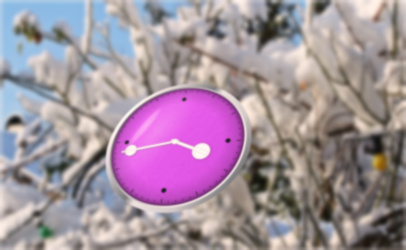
3:43
